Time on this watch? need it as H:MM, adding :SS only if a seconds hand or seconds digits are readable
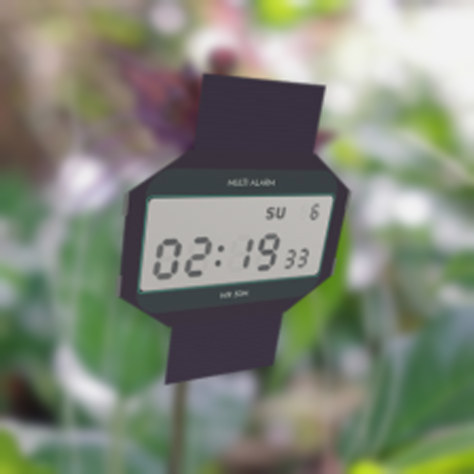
2:19:33
